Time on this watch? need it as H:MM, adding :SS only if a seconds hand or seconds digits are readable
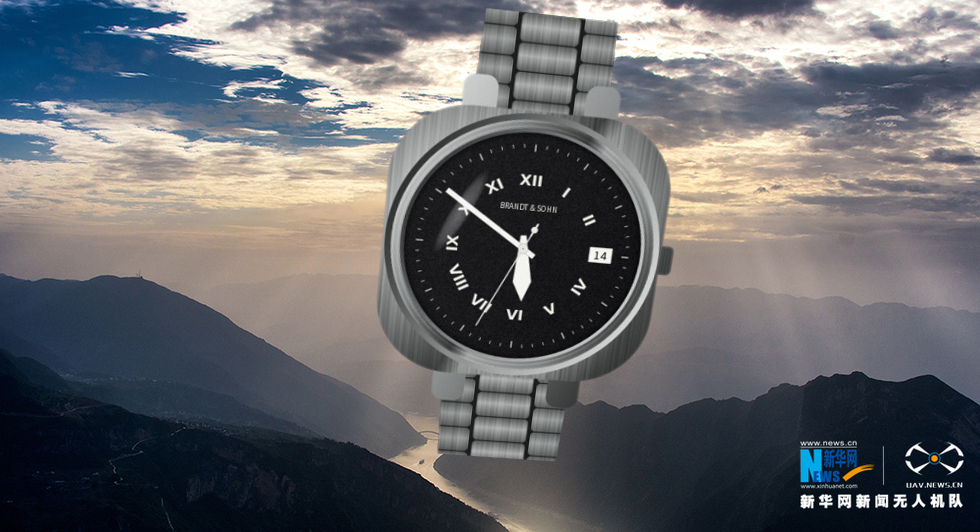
5:50:34
